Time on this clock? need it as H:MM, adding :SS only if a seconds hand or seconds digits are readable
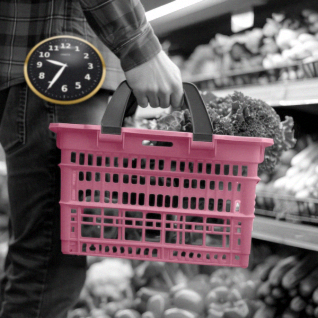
9:35
